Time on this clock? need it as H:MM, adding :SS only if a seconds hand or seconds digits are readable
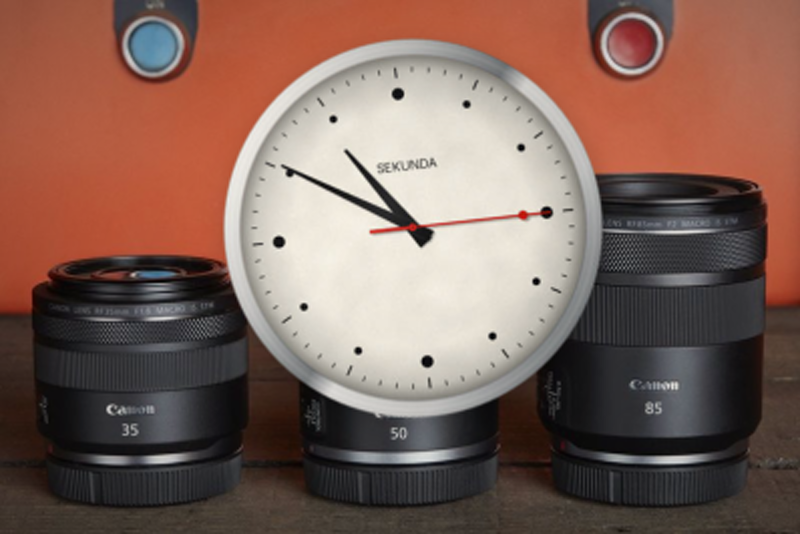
10:50:15
